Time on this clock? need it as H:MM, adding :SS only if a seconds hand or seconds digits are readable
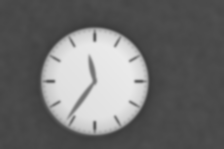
11:36
